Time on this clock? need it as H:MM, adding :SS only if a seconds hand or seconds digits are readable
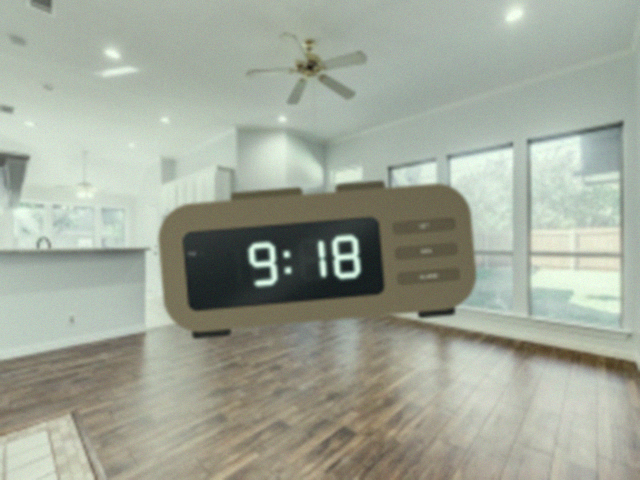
9:18
